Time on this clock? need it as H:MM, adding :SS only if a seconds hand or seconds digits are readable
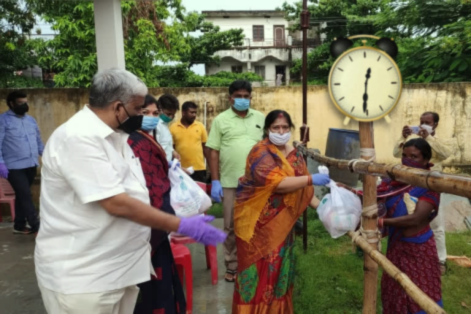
12:31
